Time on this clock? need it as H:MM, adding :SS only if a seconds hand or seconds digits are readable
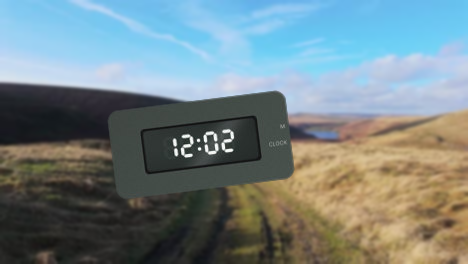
12:02
